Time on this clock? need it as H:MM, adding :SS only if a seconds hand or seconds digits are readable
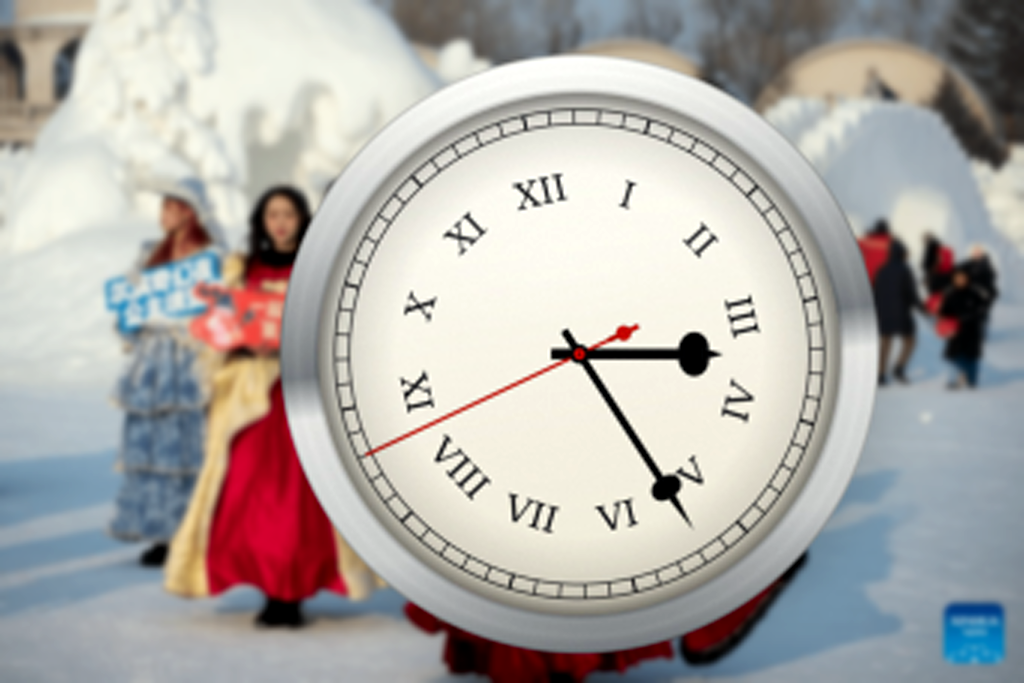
3:26:43
